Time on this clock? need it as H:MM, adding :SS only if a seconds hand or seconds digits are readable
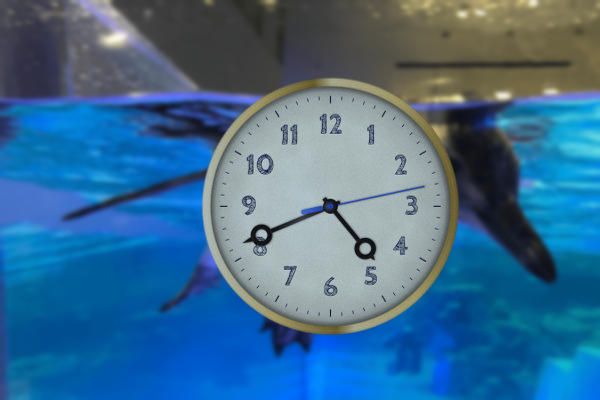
4:41:13
